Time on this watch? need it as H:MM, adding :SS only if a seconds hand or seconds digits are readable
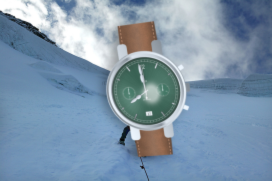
7:59
